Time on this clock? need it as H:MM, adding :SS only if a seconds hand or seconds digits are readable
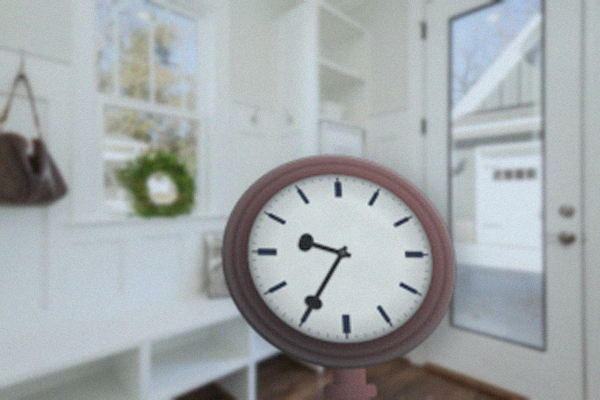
9:35
